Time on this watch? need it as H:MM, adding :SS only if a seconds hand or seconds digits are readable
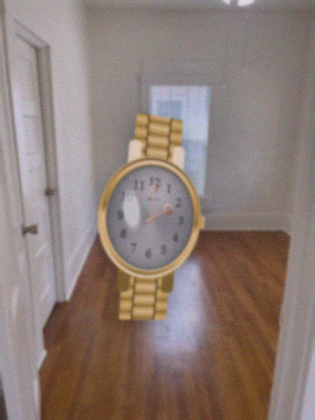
2:00
